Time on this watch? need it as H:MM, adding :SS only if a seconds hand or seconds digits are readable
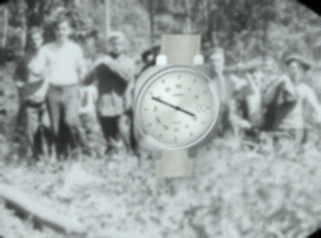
3:49
